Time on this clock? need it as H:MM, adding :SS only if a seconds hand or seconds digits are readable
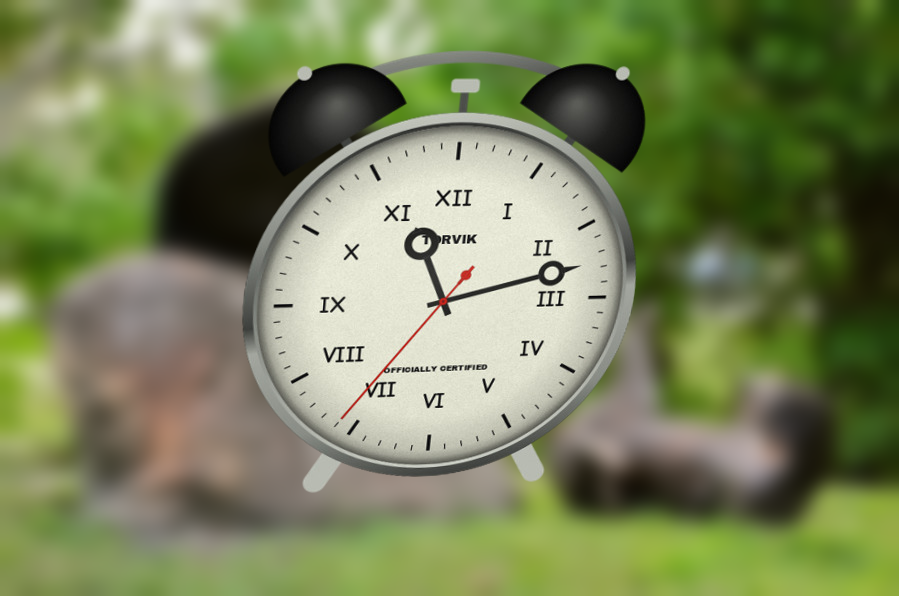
11:12:36
